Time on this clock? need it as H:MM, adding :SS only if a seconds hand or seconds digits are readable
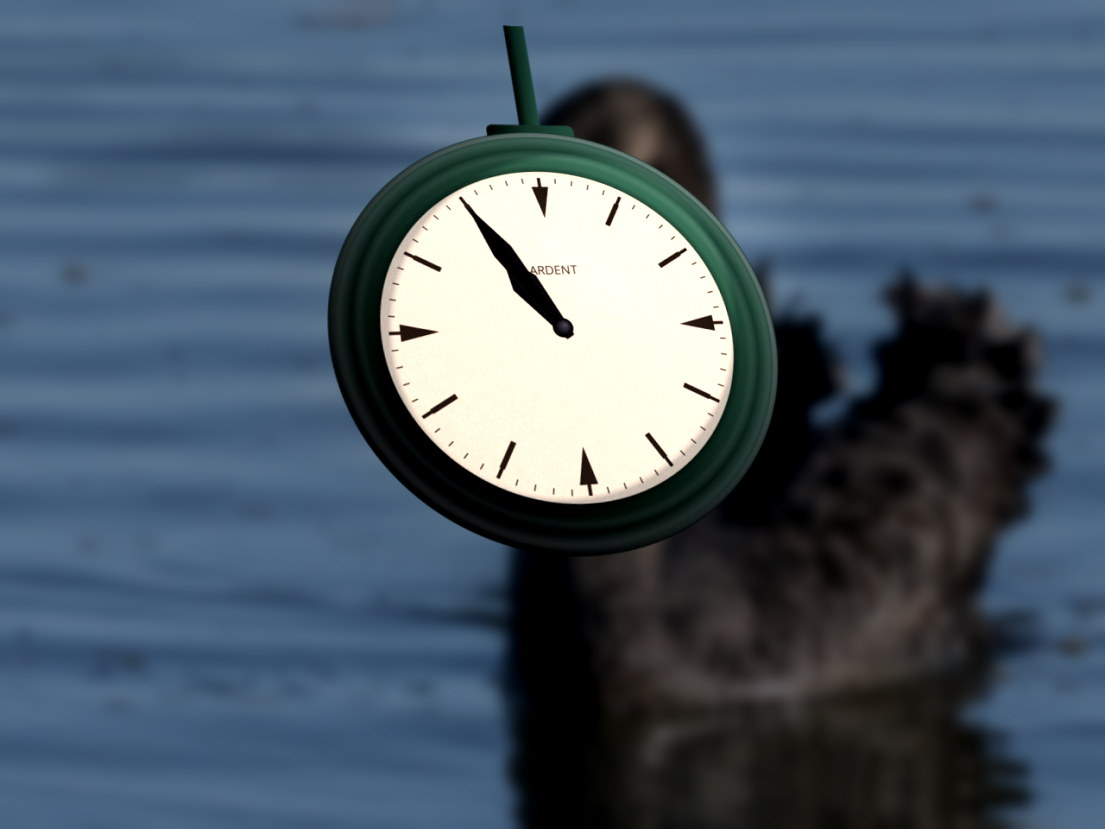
10:55
